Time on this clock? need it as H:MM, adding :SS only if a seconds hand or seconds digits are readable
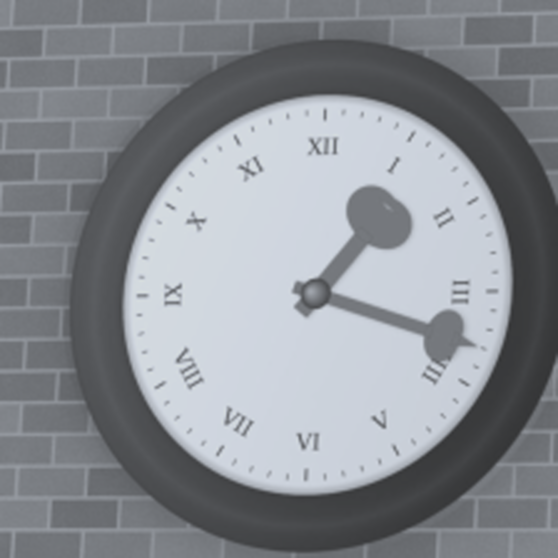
1:18
